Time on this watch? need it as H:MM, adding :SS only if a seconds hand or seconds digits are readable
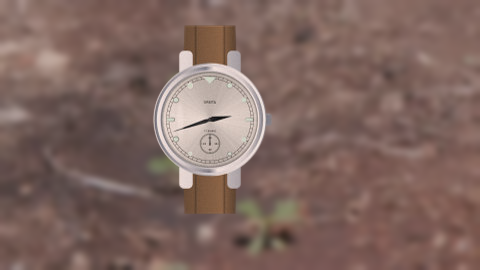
2:42
